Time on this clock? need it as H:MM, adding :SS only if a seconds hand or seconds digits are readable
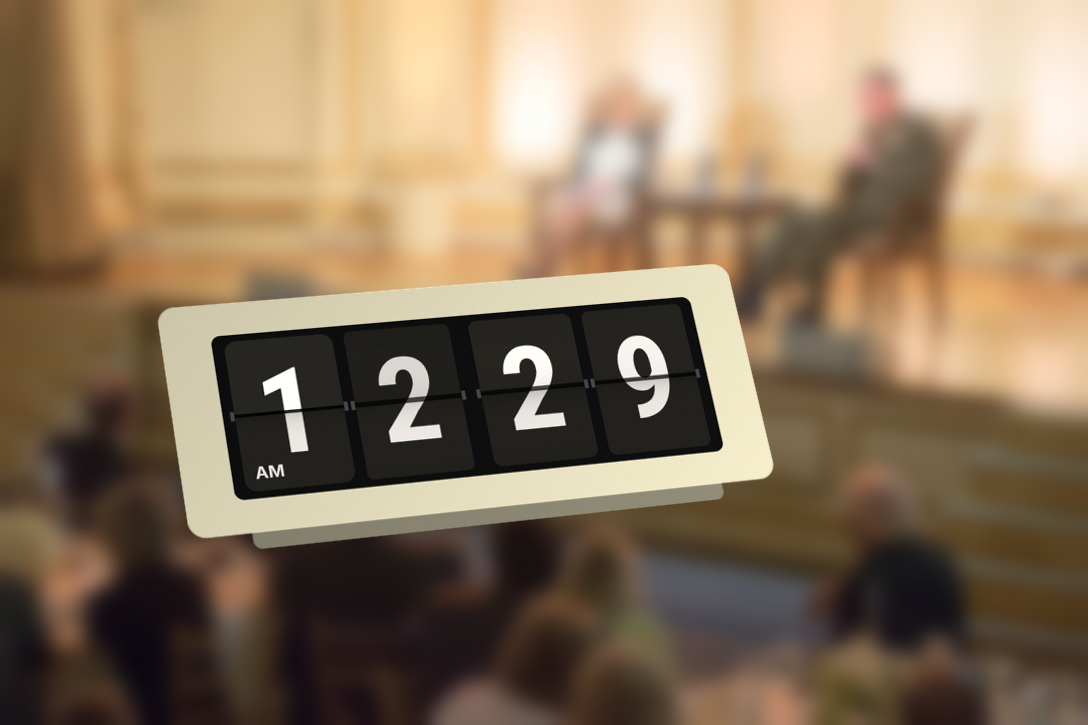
12:29
